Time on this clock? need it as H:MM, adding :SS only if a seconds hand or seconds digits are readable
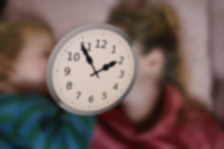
1:54
